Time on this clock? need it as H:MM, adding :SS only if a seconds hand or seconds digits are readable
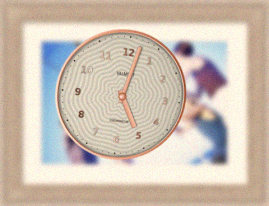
5:02
